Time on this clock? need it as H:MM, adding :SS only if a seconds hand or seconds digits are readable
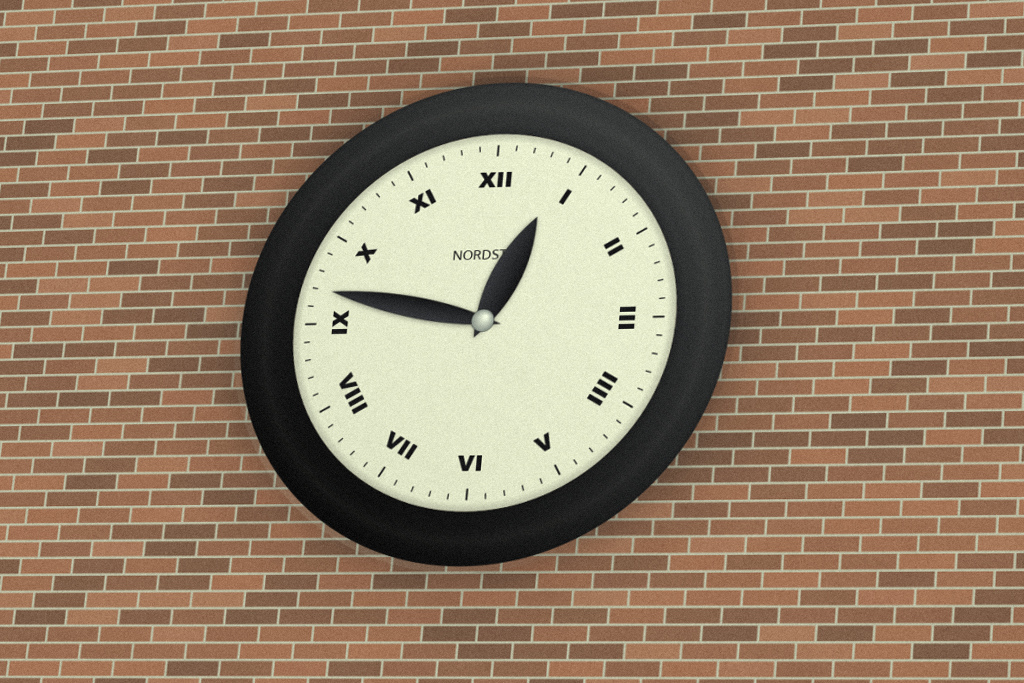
12:47
